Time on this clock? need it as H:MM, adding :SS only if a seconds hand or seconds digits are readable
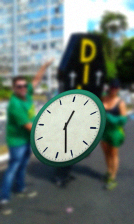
12:27
